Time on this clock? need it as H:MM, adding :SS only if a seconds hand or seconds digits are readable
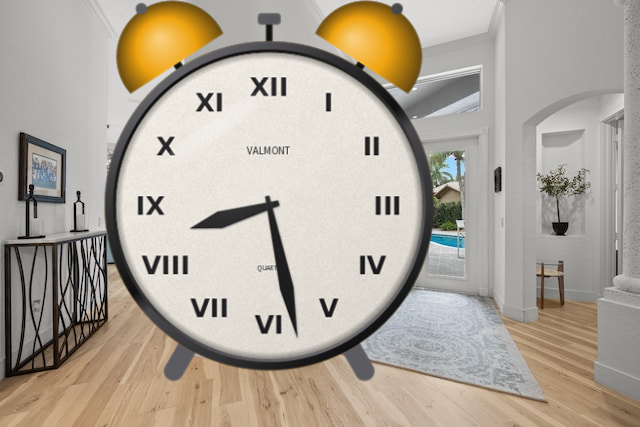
8:28
